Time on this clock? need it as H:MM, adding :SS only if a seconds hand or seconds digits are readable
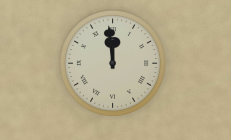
11:59
